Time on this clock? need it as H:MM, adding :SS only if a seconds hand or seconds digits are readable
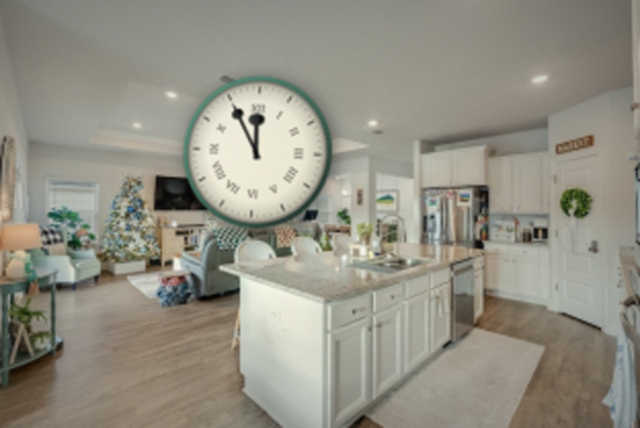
11:55
